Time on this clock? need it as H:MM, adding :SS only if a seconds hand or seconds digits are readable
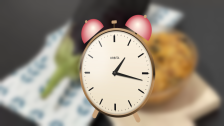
1:17
